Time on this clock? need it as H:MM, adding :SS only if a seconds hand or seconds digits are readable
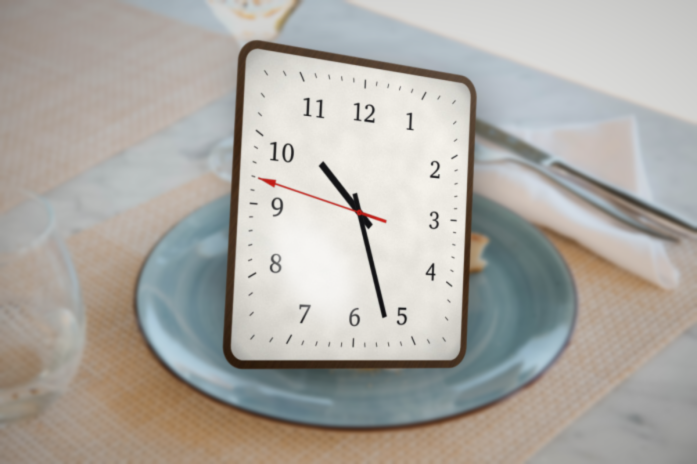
10:26:47
